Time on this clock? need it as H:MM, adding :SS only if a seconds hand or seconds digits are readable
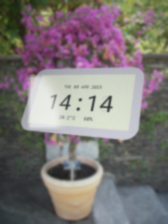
14:14
